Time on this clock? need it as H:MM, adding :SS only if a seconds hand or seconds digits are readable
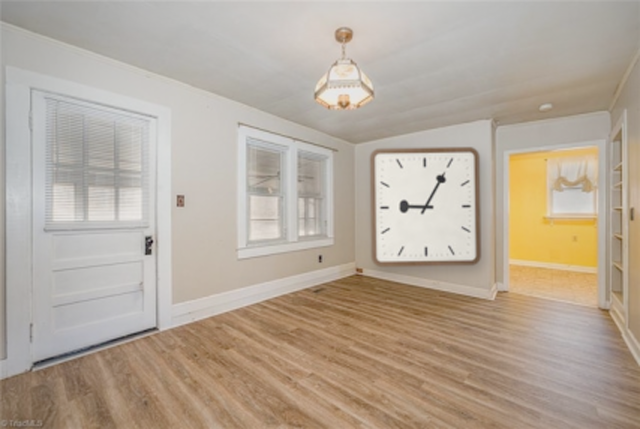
9:05
